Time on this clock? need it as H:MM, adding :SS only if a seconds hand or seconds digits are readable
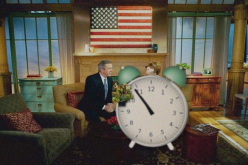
10:54
